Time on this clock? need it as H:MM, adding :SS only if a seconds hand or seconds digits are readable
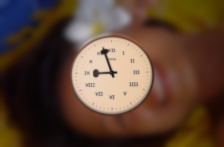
8:57
